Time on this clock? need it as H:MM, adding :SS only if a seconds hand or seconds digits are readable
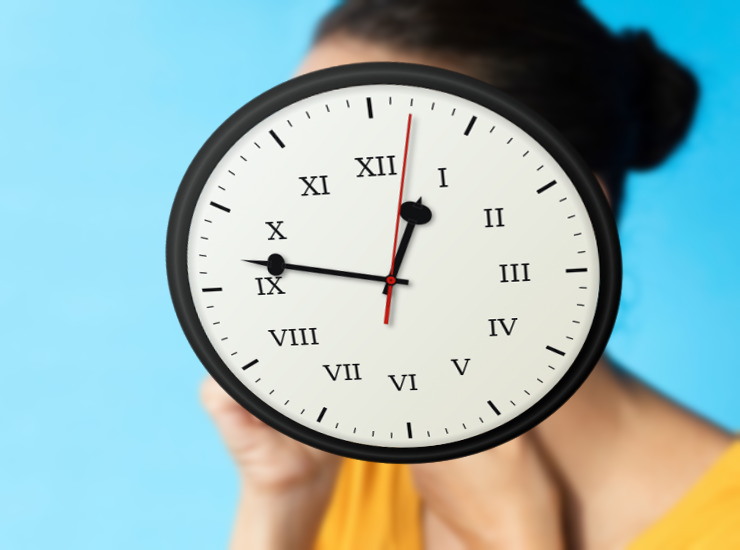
12:47:02
